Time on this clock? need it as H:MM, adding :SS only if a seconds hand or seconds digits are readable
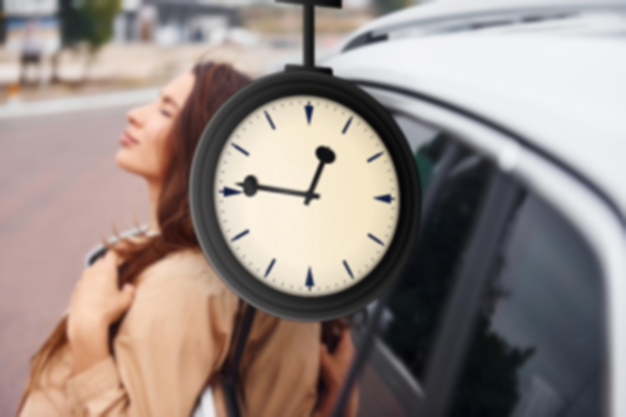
12:46
